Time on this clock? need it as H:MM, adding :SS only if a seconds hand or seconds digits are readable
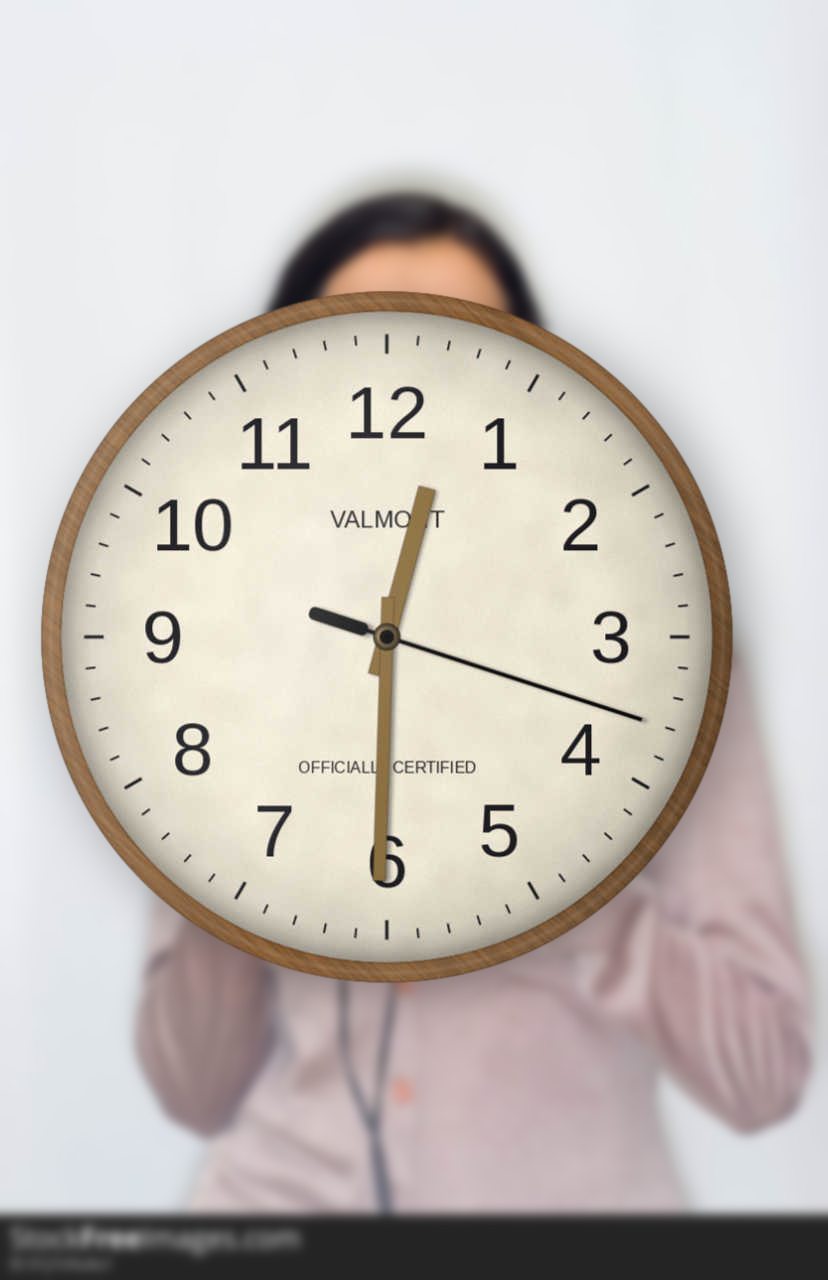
12:30:18
